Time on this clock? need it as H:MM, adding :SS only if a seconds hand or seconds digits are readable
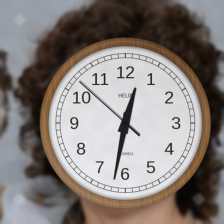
12:31:52
